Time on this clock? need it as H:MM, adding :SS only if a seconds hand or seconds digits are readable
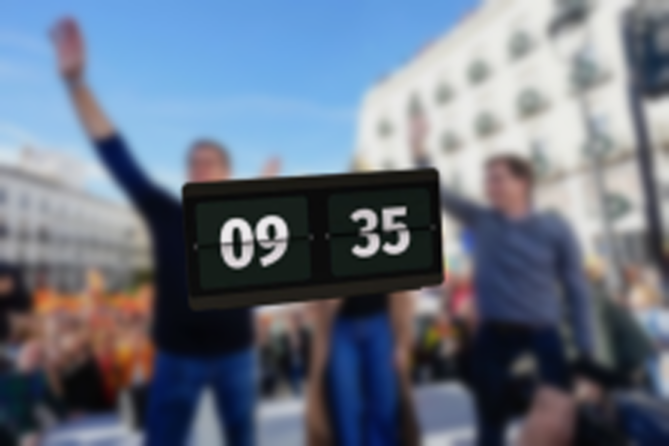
9:35
